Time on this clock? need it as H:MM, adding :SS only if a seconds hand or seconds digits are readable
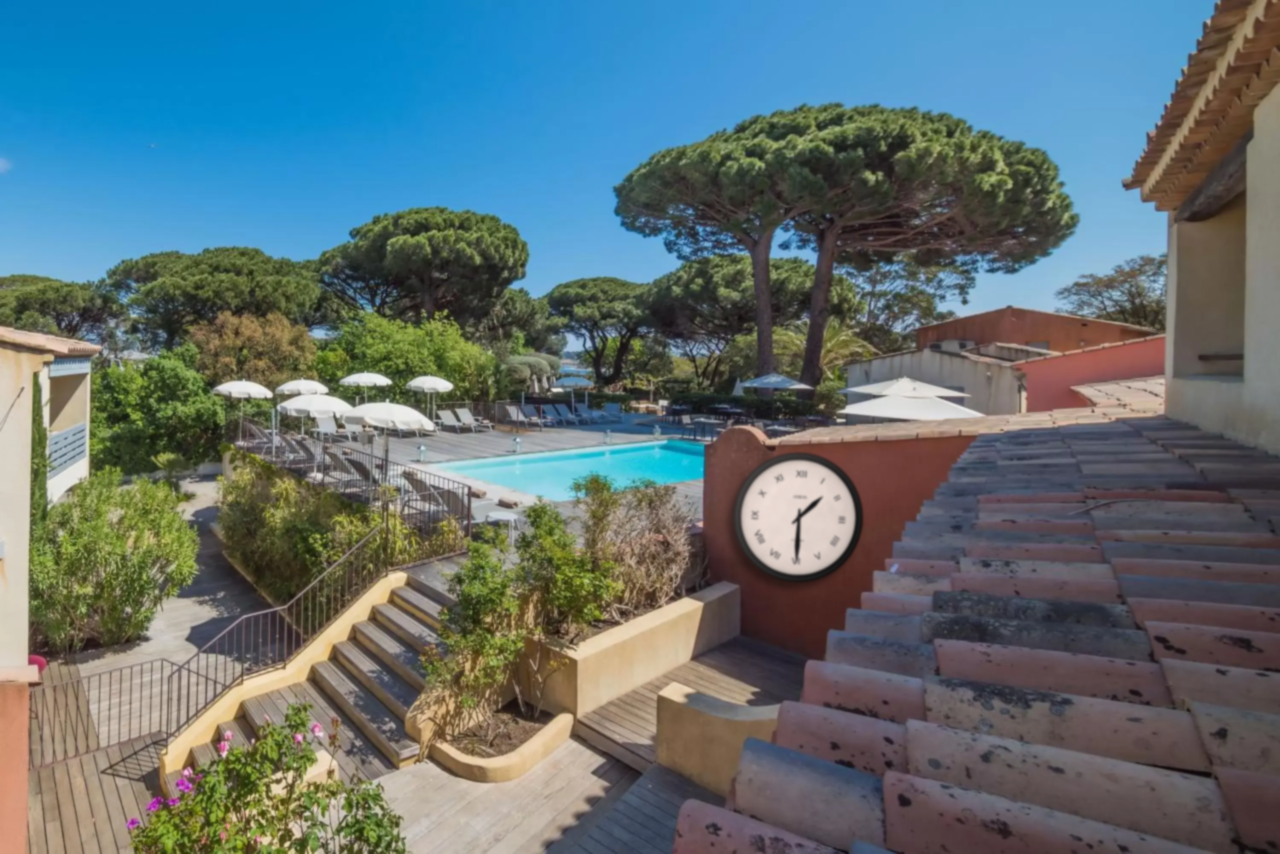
1:30
